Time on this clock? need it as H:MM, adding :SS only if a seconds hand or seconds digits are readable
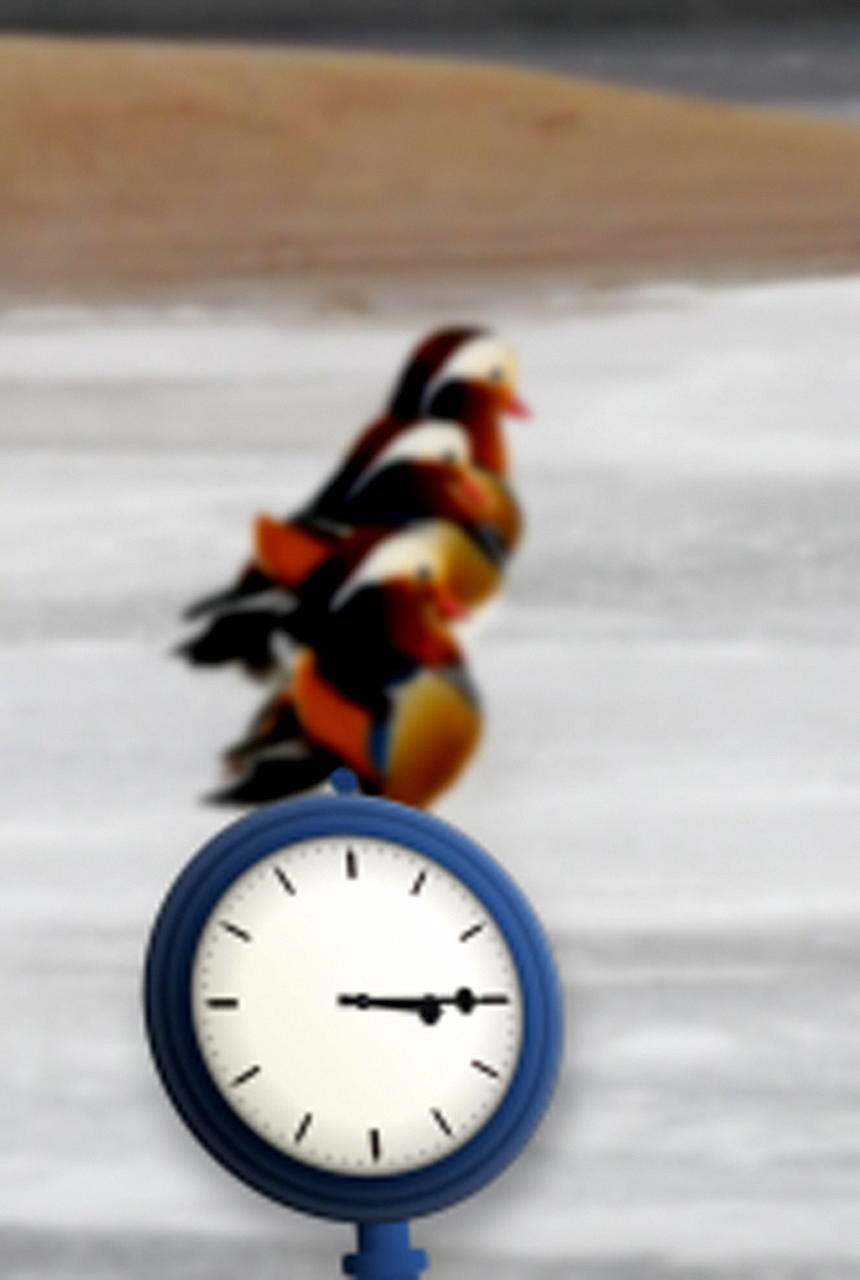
3:15
